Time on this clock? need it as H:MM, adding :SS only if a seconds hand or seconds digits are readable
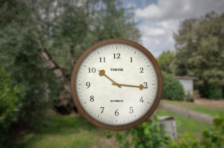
10:16
